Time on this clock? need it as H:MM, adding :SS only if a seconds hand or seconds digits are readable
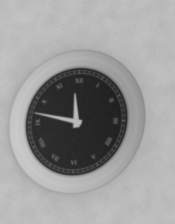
11:47
